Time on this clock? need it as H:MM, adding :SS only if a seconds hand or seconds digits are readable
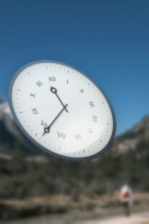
11:39
